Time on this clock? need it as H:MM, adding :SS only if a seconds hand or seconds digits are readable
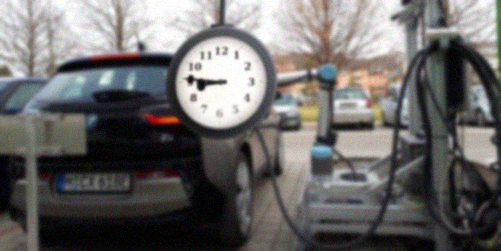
8:46
